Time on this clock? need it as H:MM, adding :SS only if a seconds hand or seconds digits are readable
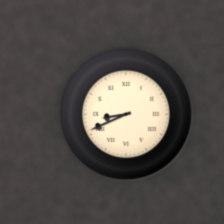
8:41
